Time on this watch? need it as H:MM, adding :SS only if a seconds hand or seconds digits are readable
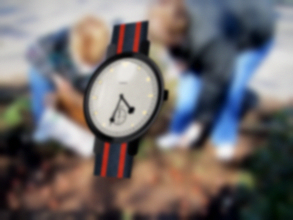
4:33
